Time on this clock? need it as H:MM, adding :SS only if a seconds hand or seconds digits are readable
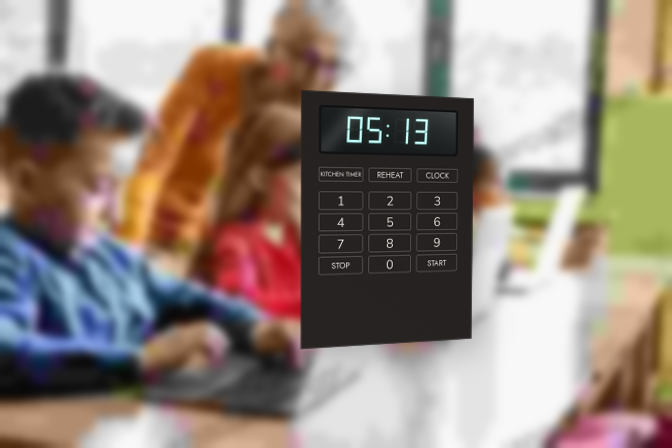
5:13
